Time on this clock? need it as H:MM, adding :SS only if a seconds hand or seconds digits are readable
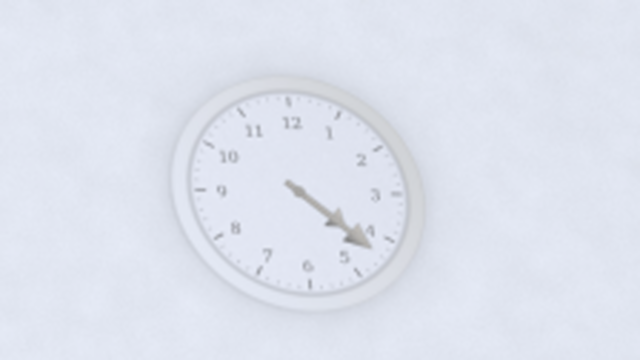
4:22
